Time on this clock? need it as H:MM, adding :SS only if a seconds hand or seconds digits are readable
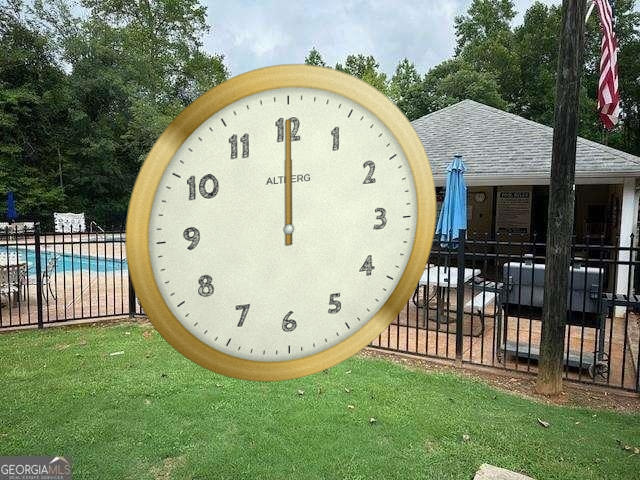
12:00
